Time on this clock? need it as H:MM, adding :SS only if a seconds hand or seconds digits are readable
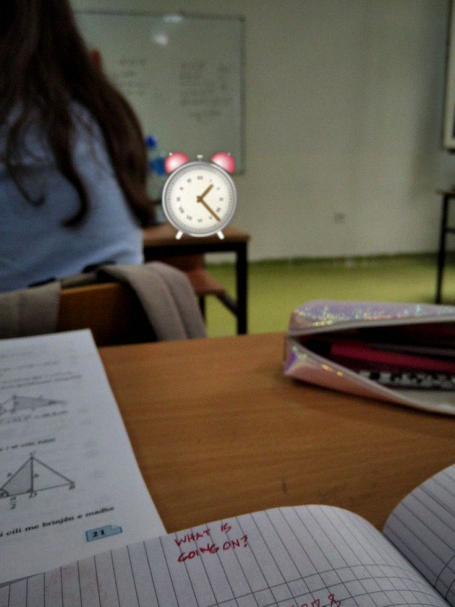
1:23
